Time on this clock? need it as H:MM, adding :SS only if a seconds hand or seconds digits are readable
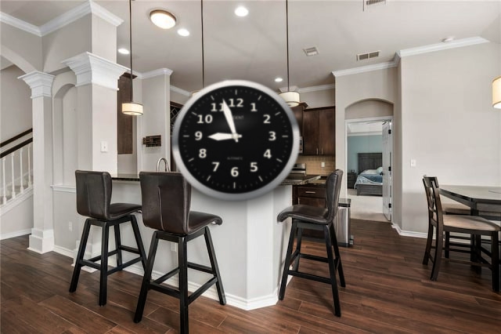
8:57
